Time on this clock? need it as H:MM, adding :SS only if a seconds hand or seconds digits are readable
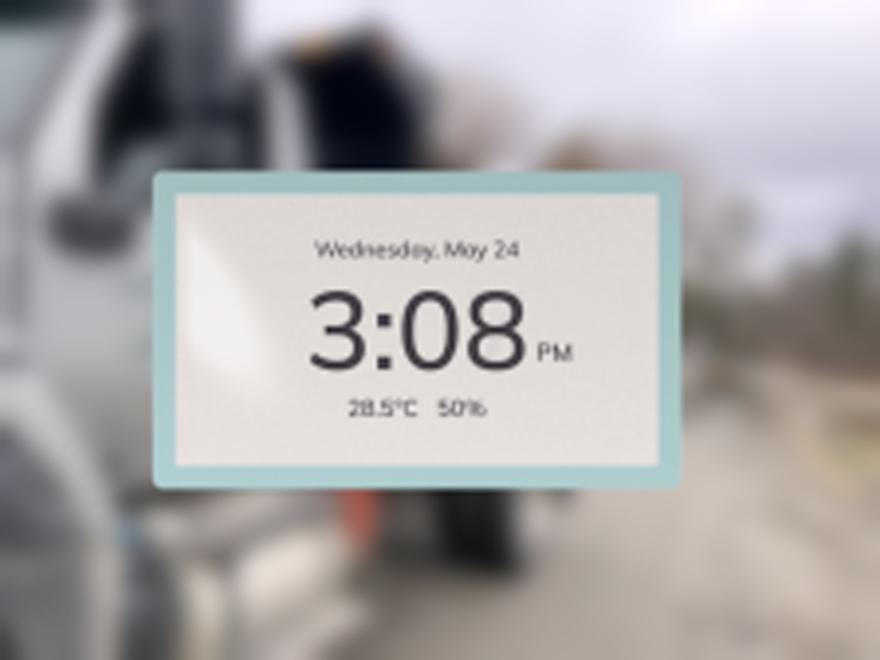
3:08
